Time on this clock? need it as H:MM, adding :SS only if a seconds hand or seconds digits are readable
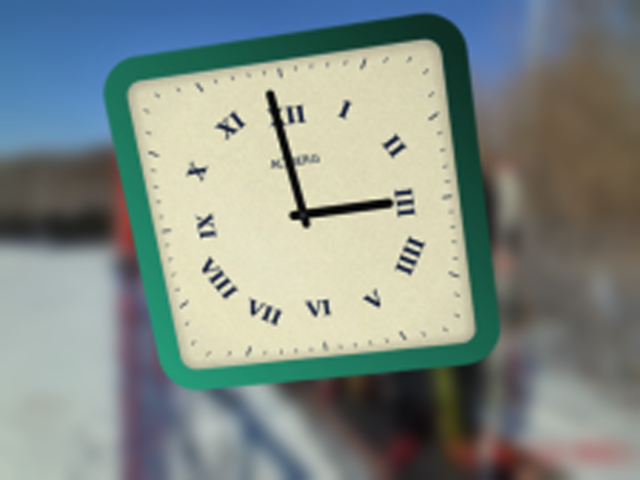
2:59
